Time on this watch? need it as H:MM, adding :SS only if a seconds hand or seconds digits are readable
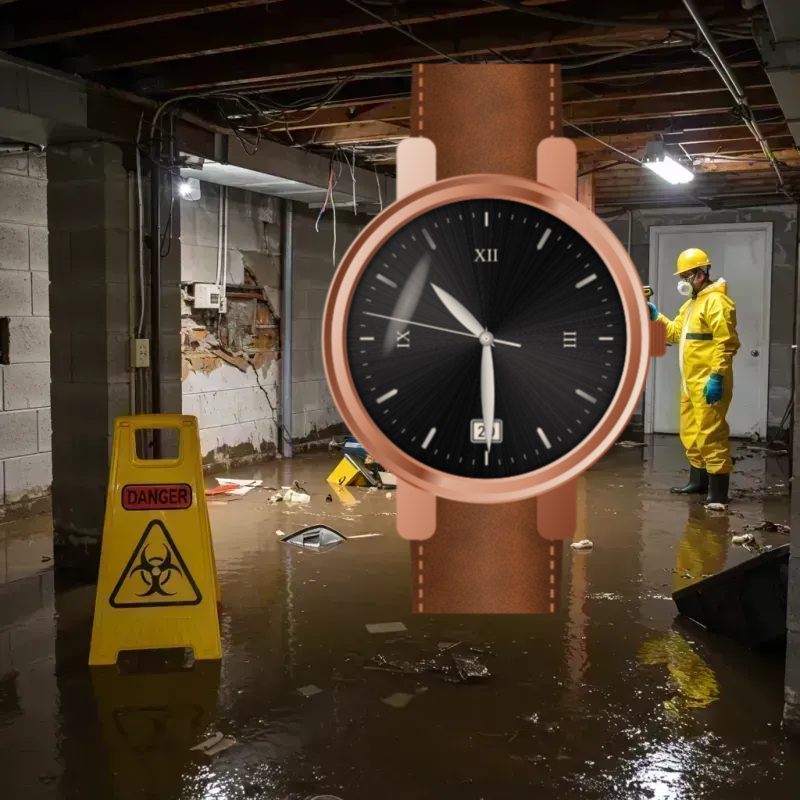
10:29:47
